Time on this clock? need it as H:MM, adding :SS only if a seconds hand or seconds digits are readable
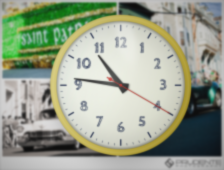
10:46:20
